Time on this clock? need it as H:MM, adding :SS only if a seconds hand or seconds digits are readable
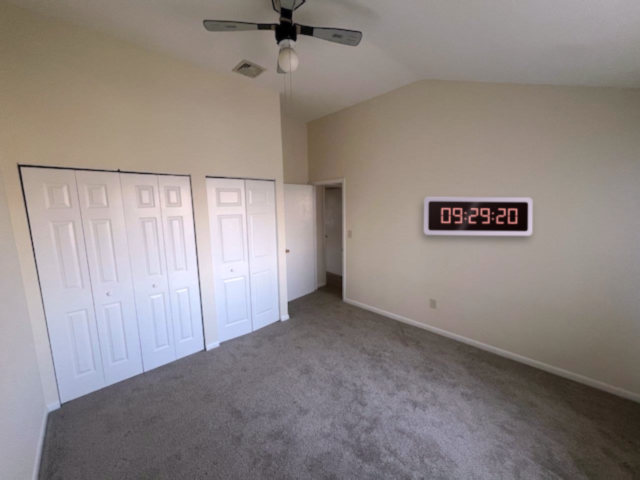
9:29:20
